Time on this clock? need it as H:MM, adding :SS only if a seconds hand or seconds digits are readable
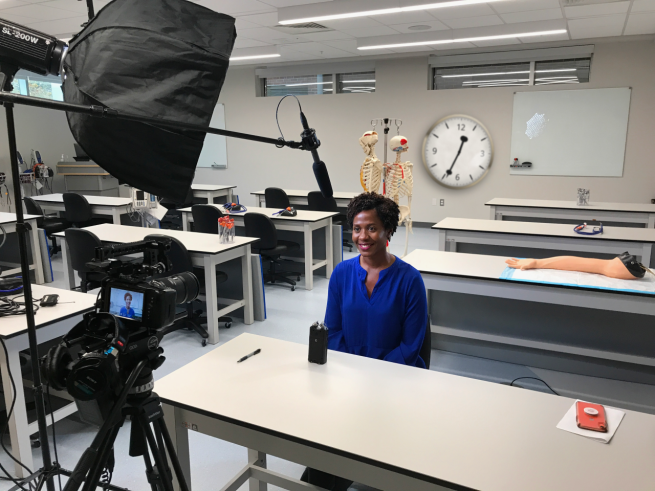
12:34
